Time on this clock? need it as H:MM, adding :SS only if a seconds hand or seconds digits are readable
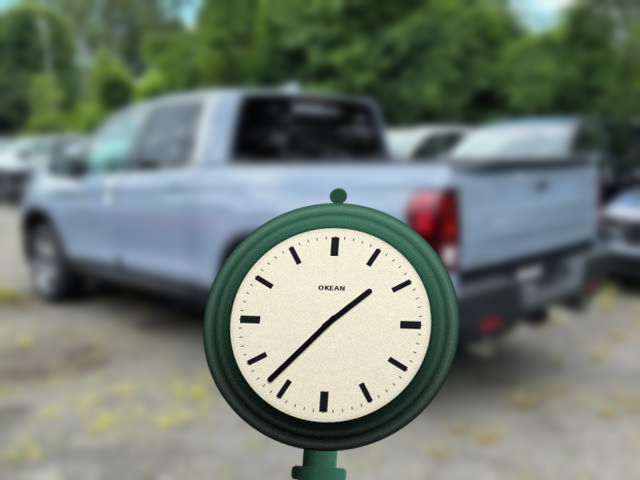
1:37
